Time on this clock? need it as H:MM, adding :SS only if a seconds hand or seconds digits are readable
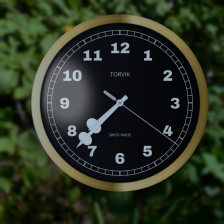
7:37:21
